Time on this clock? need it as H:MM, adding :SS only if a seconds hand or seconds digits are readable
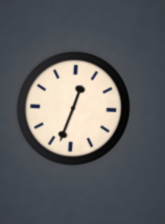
12:33
